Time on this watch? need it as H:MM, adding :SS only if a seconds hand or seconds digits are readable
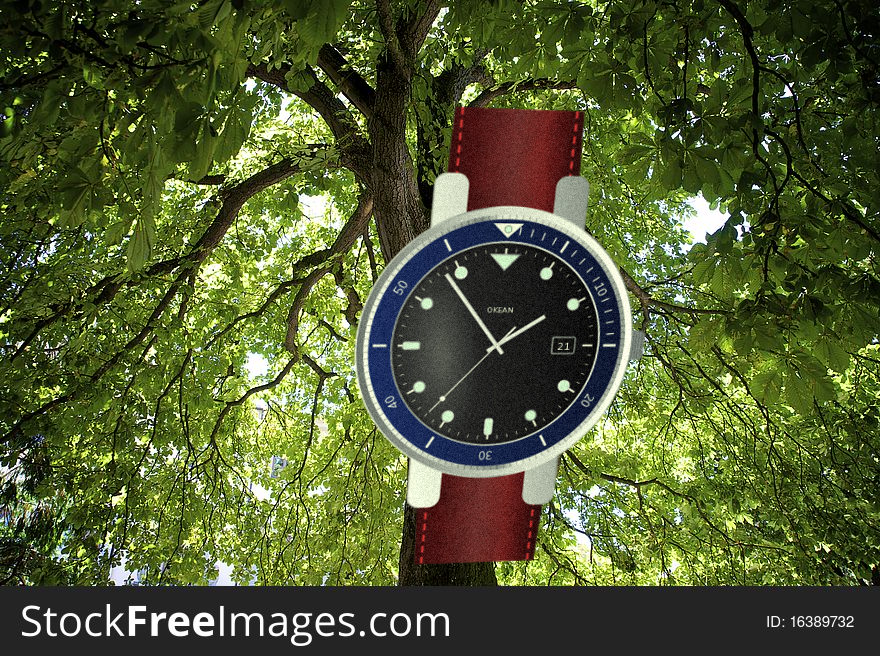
1:53:37
